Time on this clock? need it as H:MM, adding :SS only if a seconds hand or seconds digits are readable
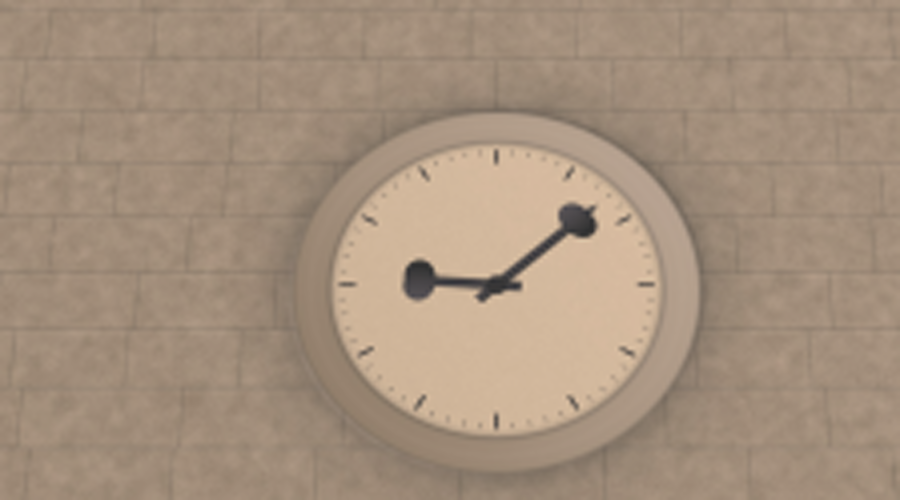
9:08
